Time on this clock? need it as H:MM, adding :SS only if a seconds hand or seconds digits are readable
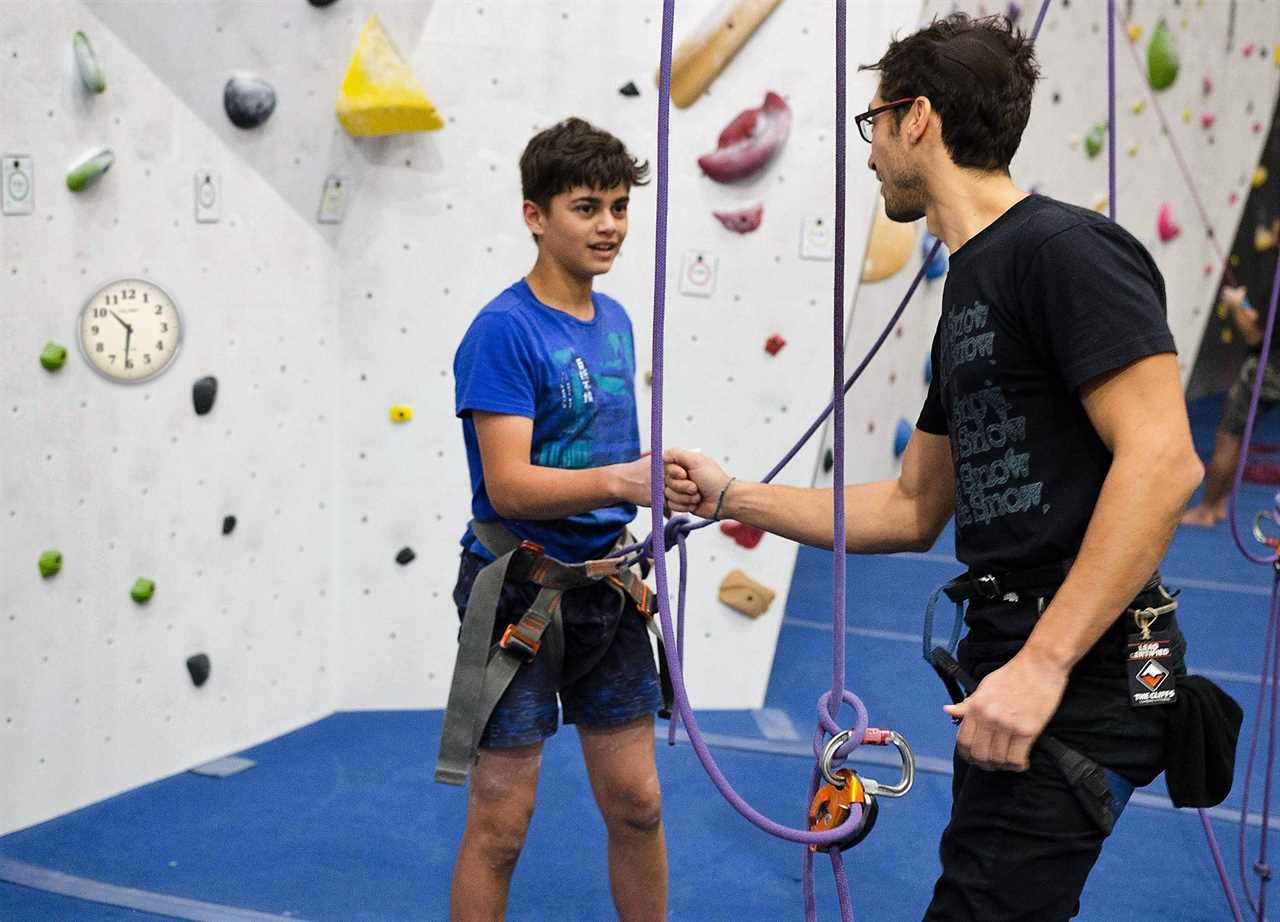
10:31
